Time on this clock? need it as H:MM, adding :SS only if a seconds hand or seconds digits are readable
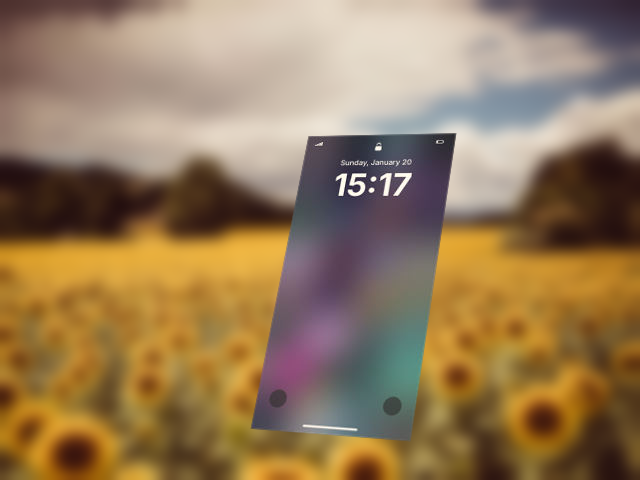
15:17
